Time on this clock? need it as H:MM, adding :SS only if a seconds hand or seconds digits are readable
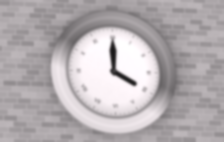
4:00
